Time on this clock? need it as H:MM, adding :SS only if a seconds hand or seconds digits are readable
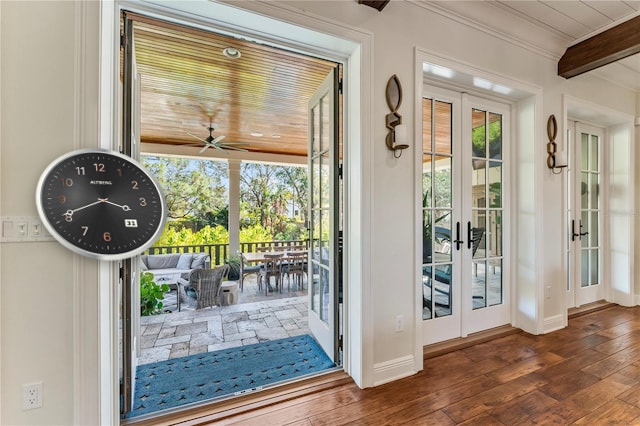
3:41
